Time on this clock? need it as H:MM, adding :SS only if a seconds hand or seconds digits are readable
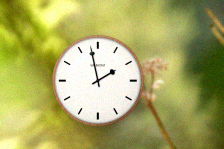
1:58
